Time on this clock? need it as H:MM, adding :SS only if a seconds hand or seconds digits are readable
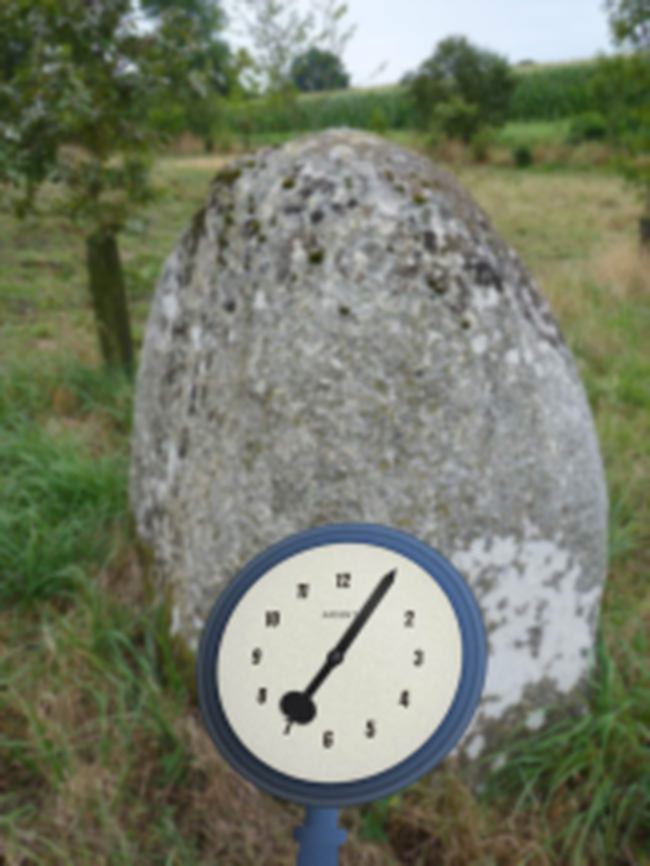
7:05
